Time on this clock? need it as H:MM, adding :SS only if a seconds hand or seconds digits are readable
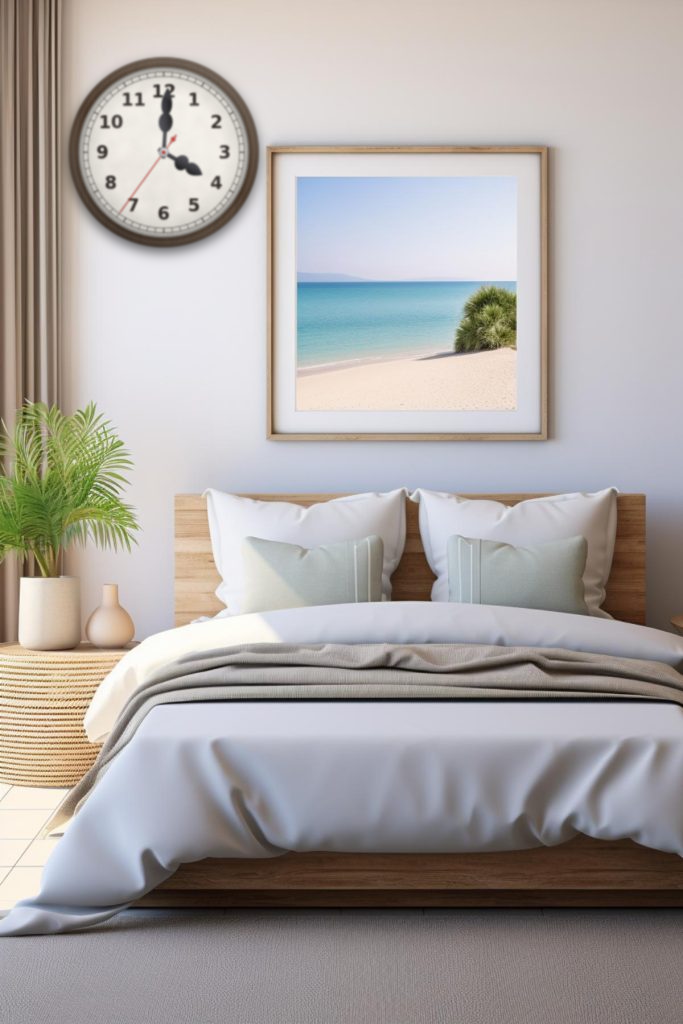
4:00:36
